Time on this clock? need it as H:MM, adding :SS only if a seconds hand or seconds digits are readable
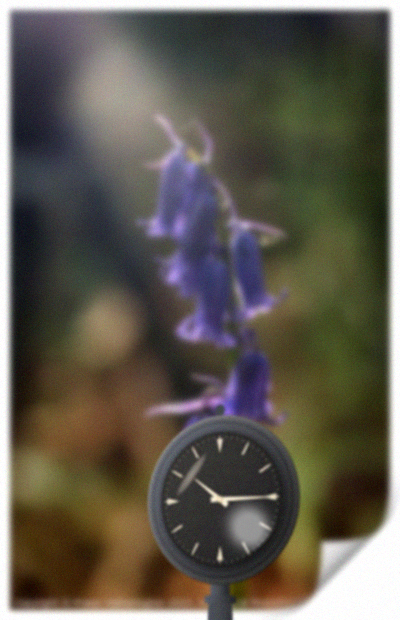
10:15
